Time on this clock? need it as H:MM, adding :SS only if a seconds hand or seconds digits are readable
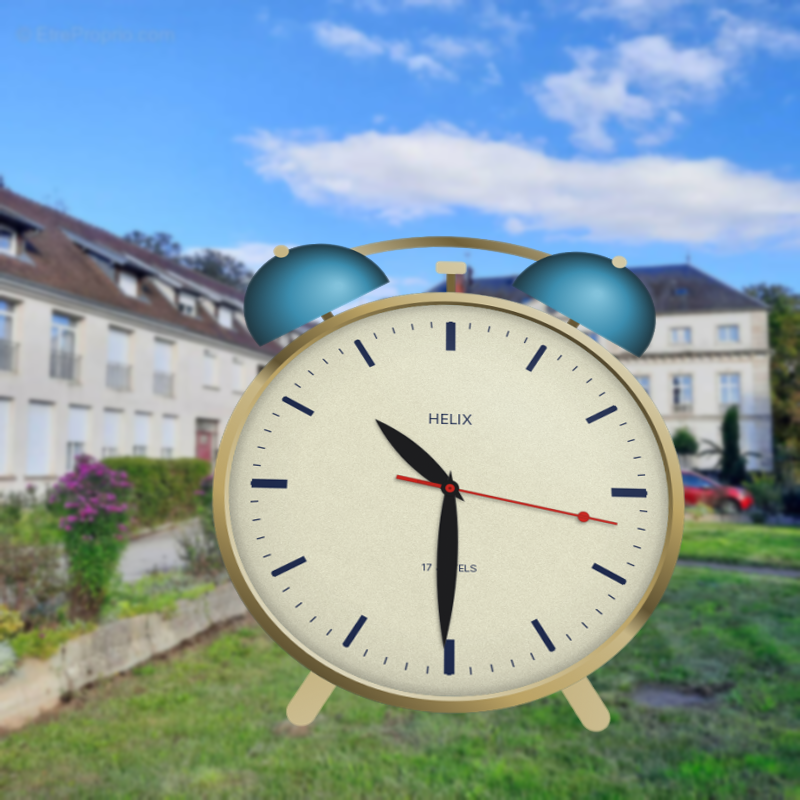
10:30:17
